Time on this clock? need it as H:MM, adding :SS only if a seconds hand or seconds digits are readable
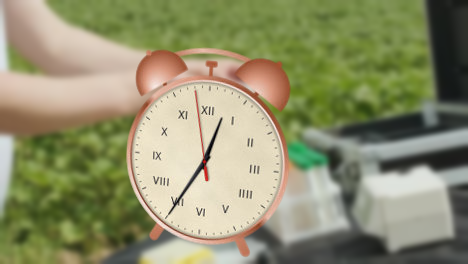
12:34:58
